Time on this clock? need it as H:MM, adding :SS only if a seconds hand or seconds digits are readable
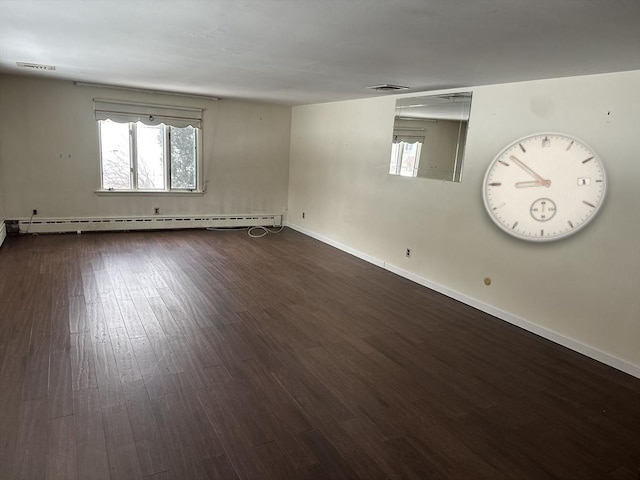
8:52
